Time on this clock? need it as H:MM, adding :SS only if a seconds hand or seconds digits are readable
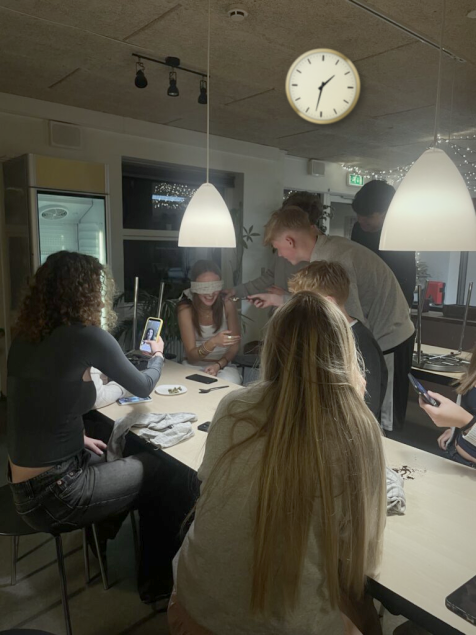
1:32
